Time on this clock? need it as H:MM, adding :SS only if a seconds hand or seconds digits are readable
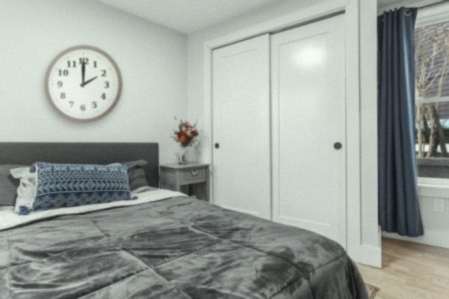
2:00
